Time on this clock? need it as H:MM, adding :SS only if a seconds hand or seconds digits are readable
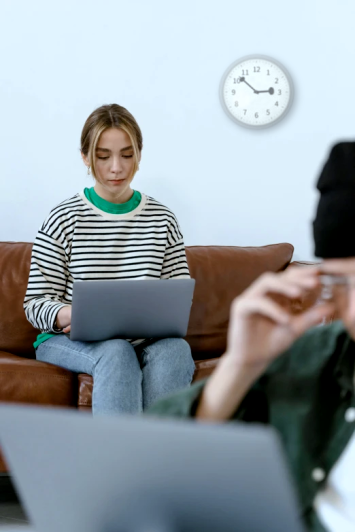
2:52
